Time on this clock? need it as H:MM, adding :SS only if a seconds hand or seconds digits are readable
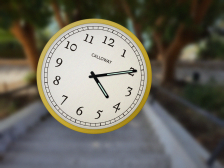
4:10
